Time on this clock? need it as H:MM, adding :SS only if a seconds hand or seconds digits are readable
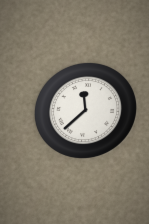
11:37
